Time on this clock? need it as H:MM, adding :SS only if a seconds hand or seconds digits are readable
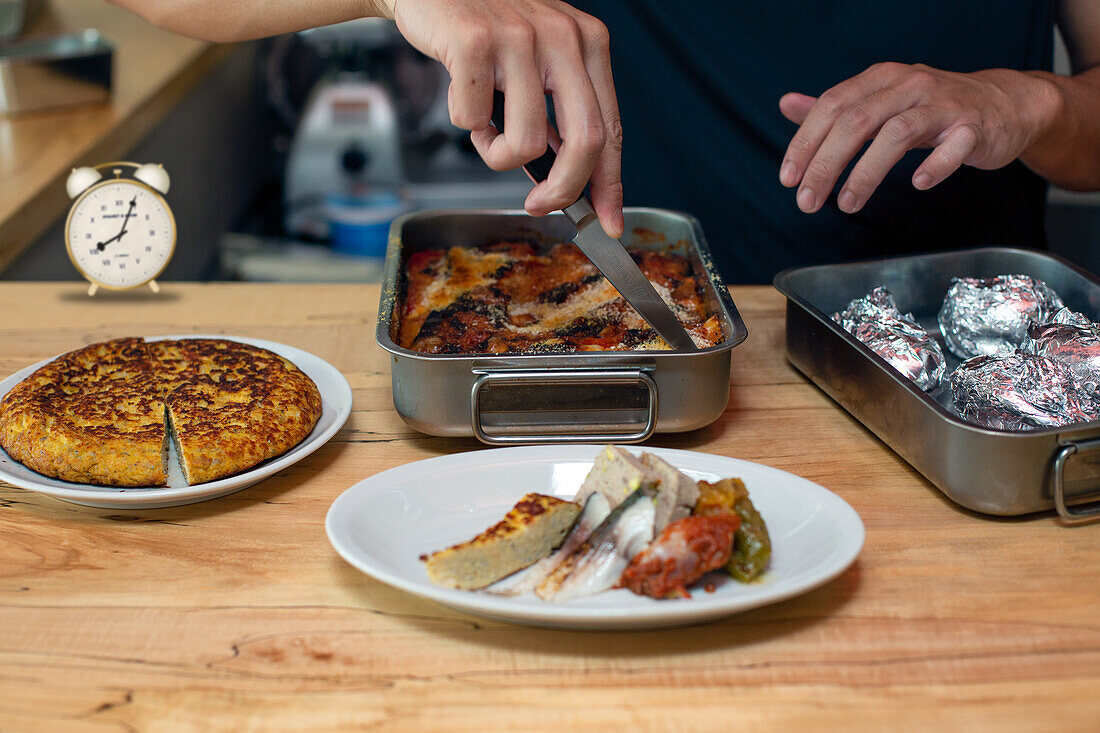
8:04
